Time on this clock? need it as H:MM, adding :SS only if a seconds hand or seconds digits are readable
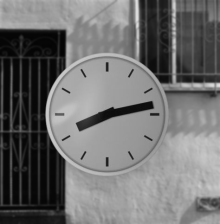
8:13
